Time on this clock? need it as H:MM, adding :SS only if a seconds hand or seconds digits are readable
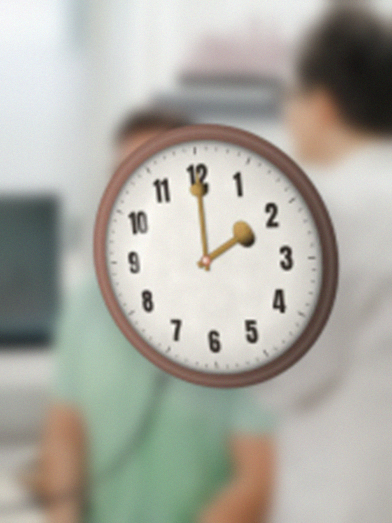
2:00
